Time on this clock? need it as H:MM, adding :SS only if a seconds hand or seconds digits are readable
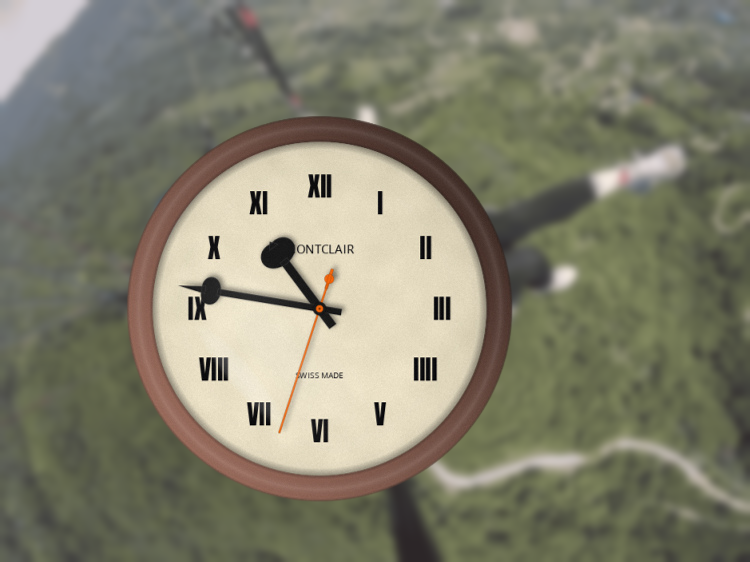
10:46:33
